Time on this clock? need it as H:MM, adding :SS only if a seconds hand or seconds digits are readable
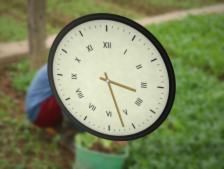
3:27
